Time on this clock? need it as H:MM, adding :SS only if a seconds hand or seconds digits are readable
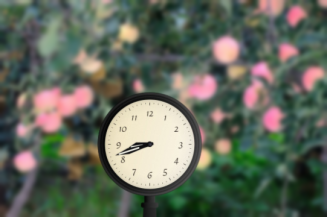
8:42
